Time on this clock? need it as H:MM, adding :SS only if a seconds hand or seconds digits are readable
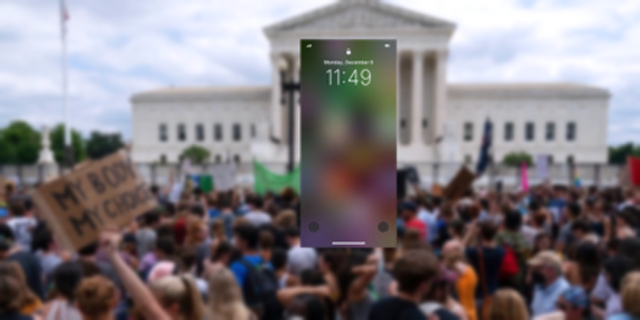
11:49
